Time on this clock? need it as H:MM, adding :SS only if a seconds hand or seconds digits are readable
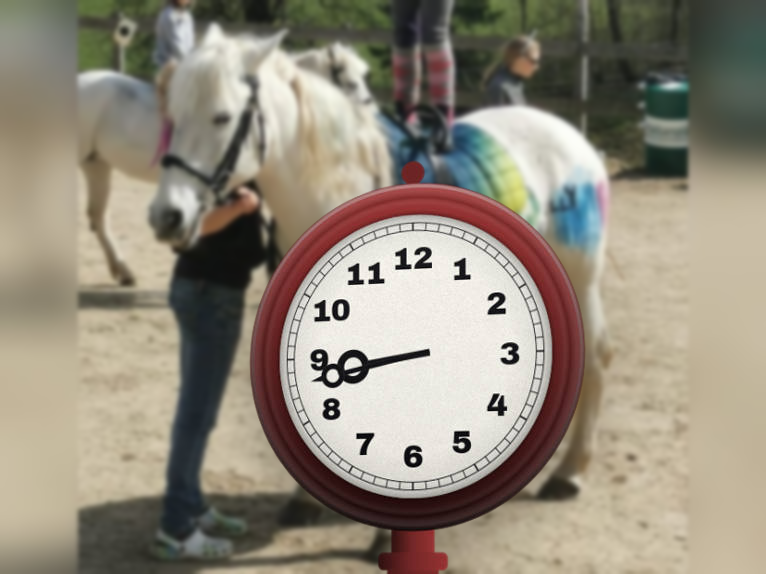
8:43
